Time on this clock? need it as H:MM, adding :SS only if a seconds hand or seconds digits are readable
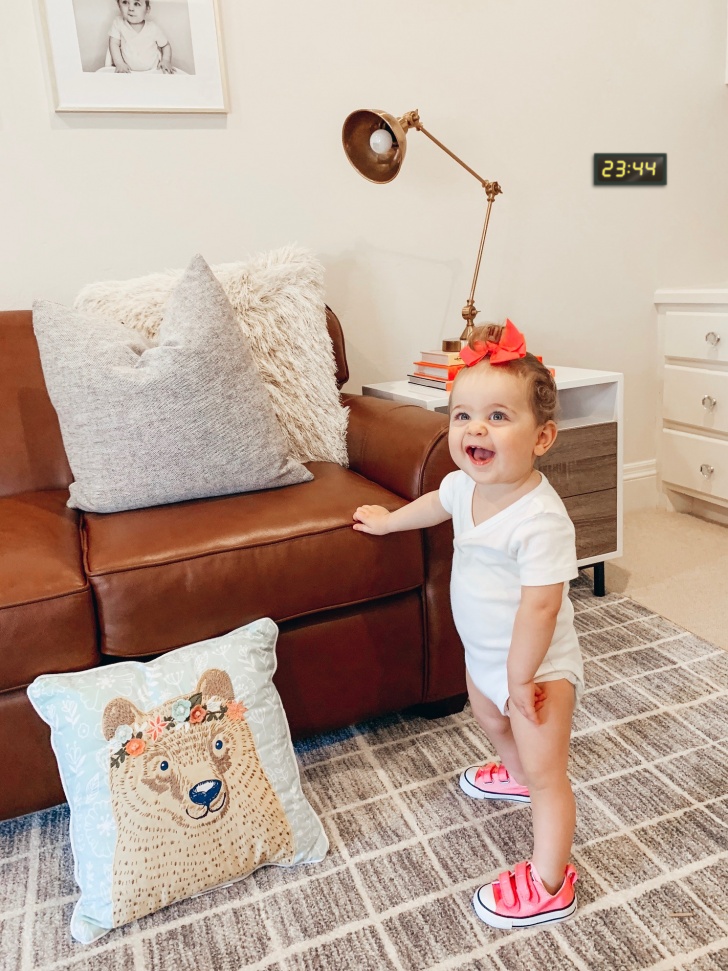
23:44
